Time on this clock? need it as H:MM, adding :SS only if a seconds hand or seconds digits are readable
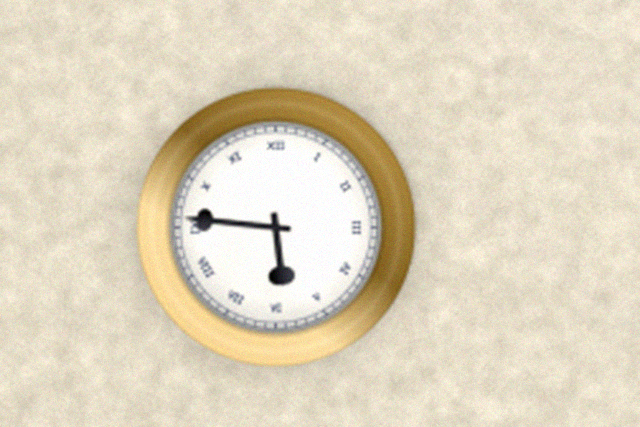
5:46
